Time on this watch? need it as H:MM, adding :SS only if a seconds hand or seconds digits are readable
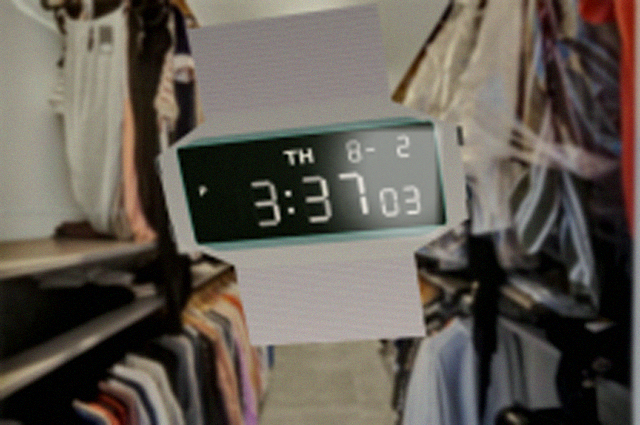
3:37:03
